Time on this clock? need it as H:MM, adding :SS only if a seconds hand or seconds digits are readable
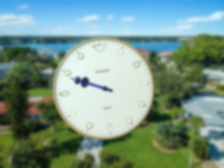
9:49
